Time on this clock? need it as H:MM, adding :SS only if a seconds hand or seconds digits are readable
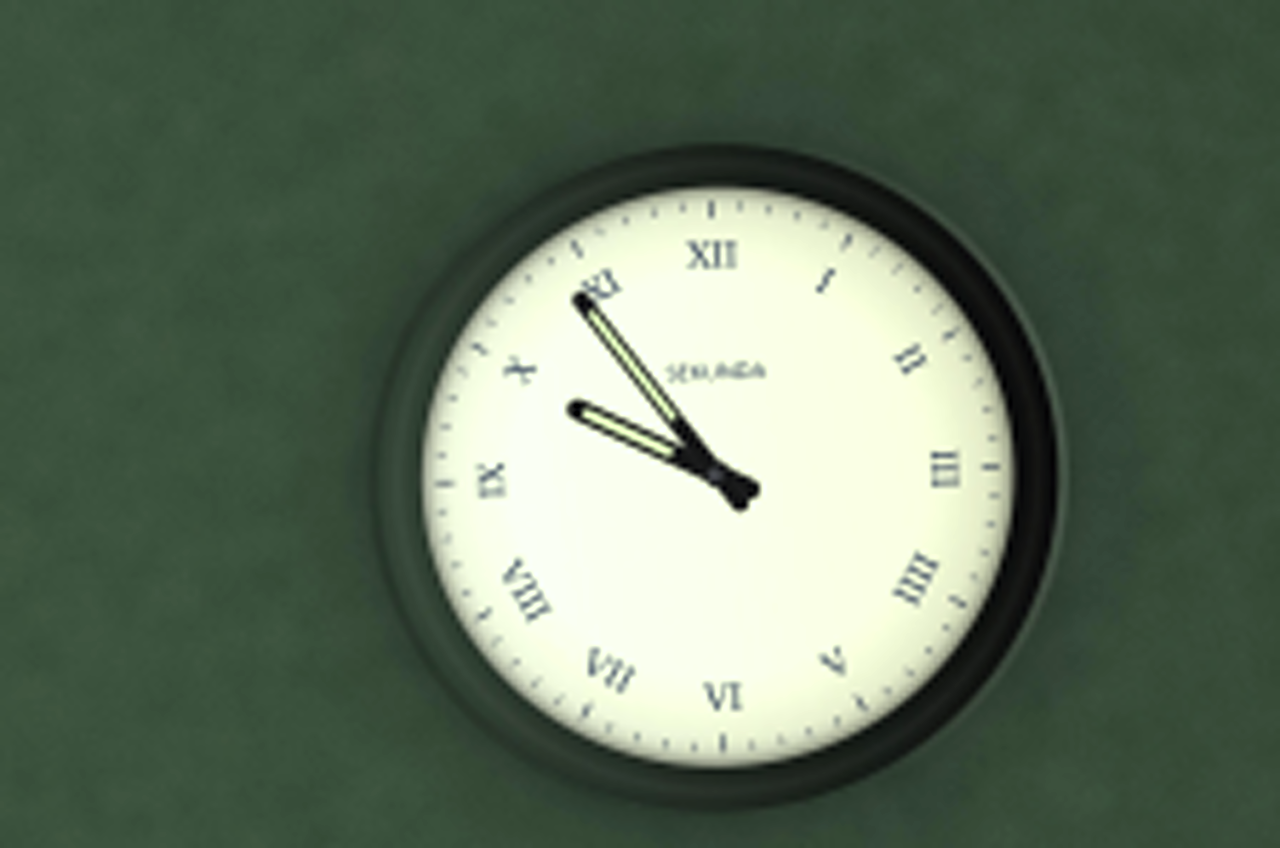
9:54
